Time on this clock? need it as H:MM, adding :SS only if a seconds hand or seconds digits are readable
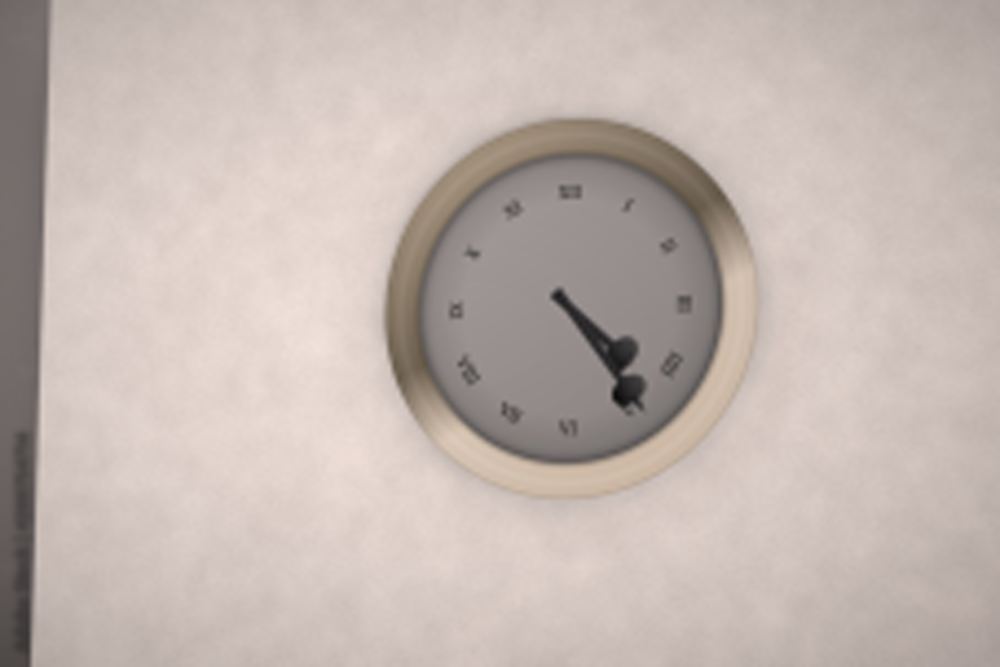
4:24
